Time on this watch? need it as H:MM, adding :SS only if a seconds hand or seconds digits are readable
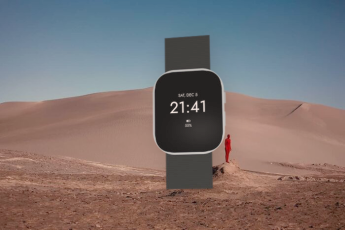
21:41
